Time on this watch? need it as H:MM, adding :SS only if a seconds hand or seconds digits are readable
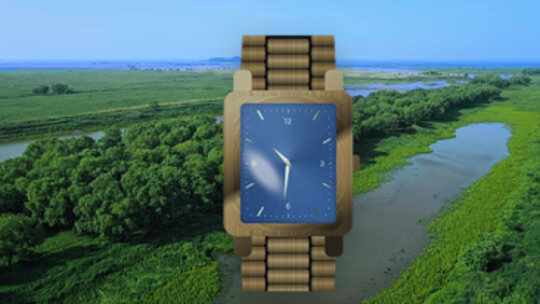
10:31
